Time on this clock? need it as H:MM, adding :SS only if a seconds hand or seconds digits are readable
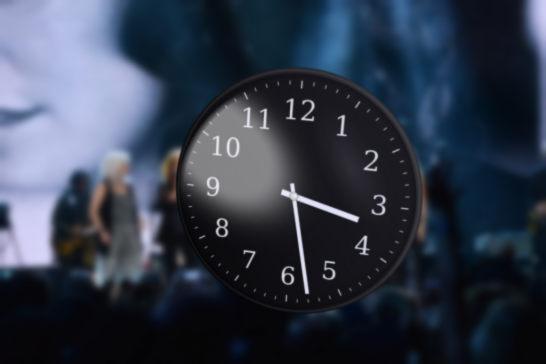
3:28
